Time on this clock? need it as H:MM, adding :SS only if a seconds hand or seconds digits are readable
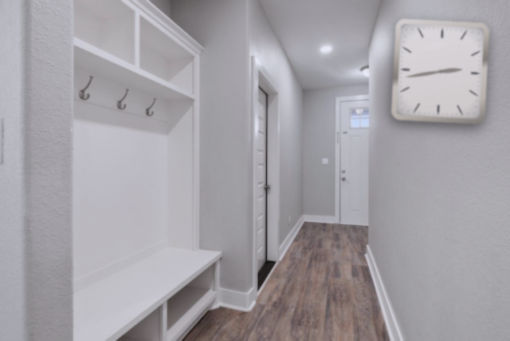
2:43
